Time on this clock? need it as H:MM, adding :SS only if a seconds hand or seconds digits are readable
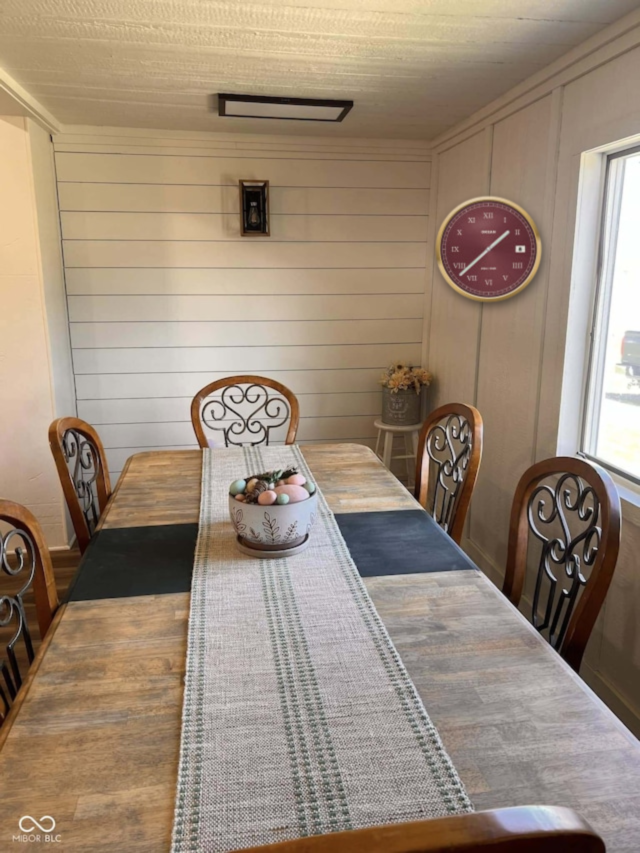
1:38
